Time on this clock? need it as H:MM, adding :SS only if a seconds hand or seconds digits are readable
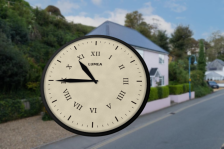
10:45
